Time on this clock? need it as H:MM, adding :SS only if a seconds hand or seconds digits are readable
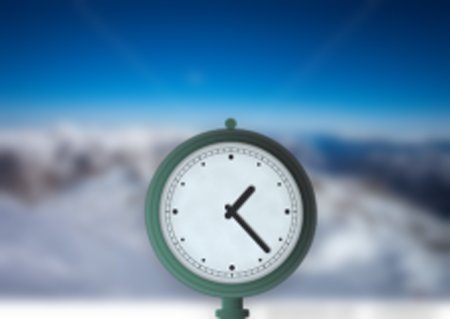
1:23
